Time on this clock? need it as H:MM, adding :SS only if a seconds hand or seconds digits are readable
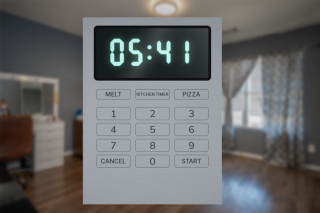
5:41
